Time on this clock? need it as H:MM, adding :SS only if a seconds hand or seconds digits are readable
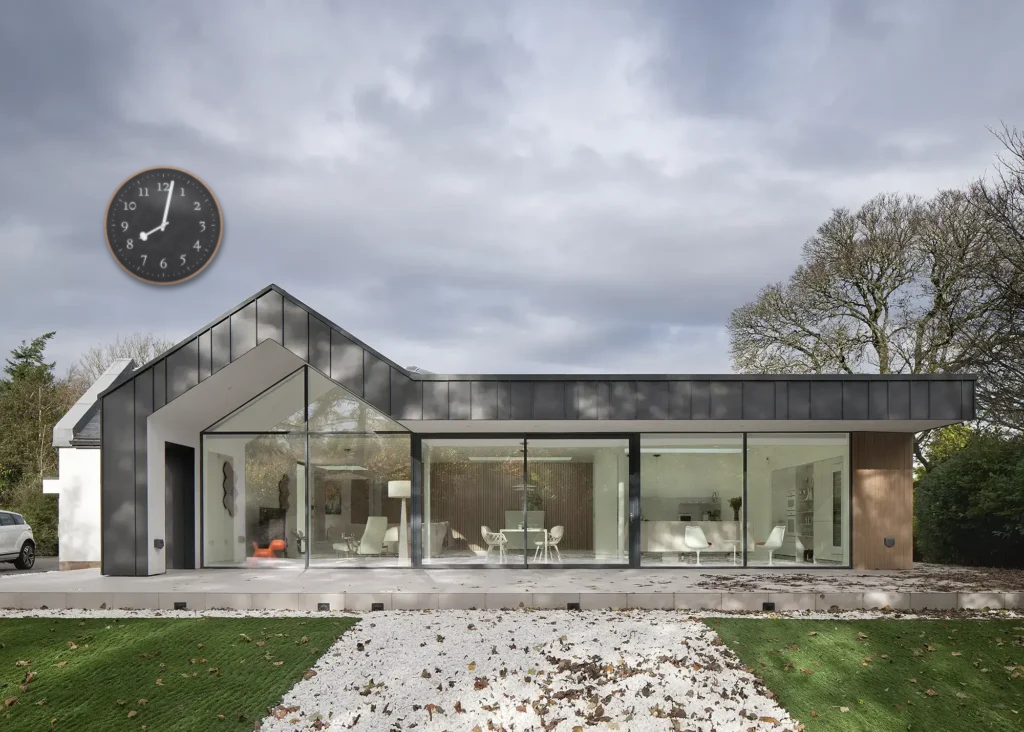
8:02
